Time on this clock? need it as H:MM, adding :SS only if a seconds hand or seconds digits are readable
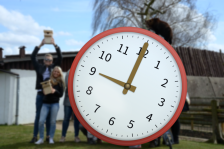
9:00
